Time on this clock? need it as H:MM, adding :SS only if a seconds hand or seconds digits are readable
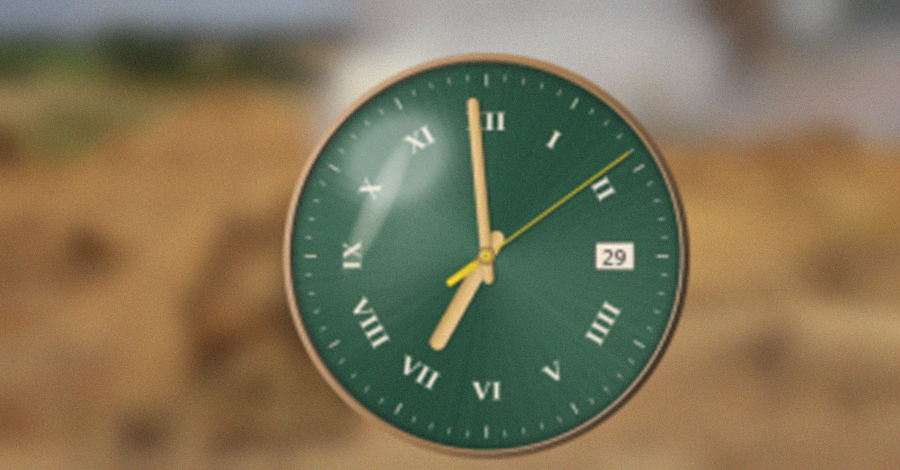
6:59:09
